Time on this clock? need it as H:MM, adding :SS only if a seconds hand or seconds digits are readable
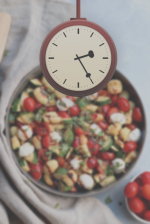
2:25
